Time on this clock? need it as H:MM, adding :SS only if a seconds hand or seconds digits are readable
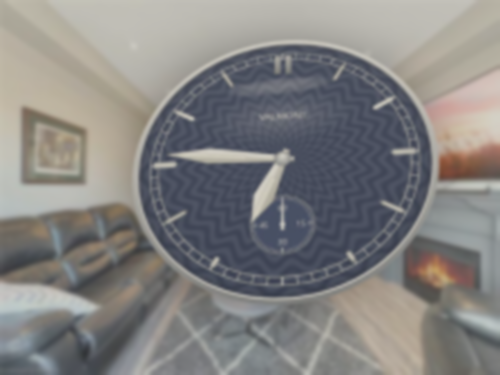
6:46
